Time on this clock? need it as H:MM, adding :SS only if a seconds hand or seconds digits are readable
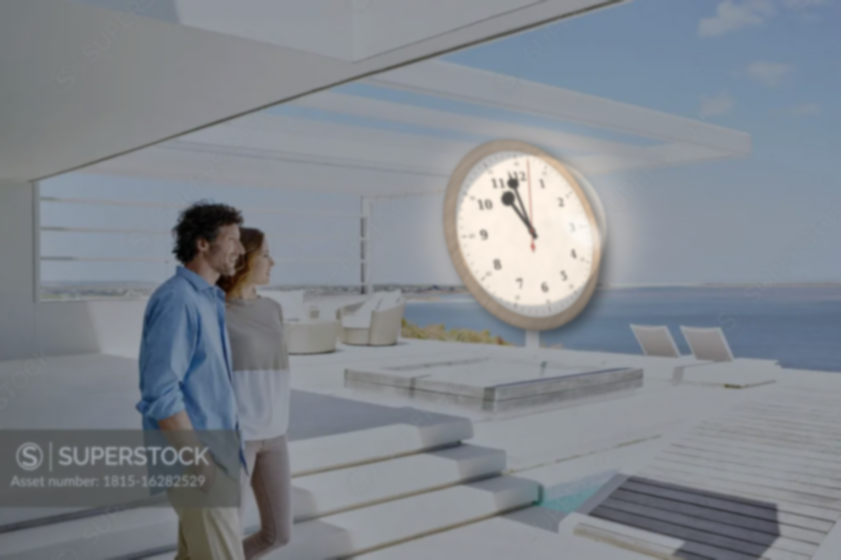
10:58:02
